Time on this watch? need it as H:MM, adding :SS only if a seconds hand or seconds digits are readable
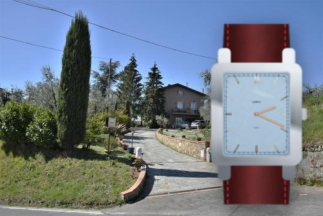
2:19
